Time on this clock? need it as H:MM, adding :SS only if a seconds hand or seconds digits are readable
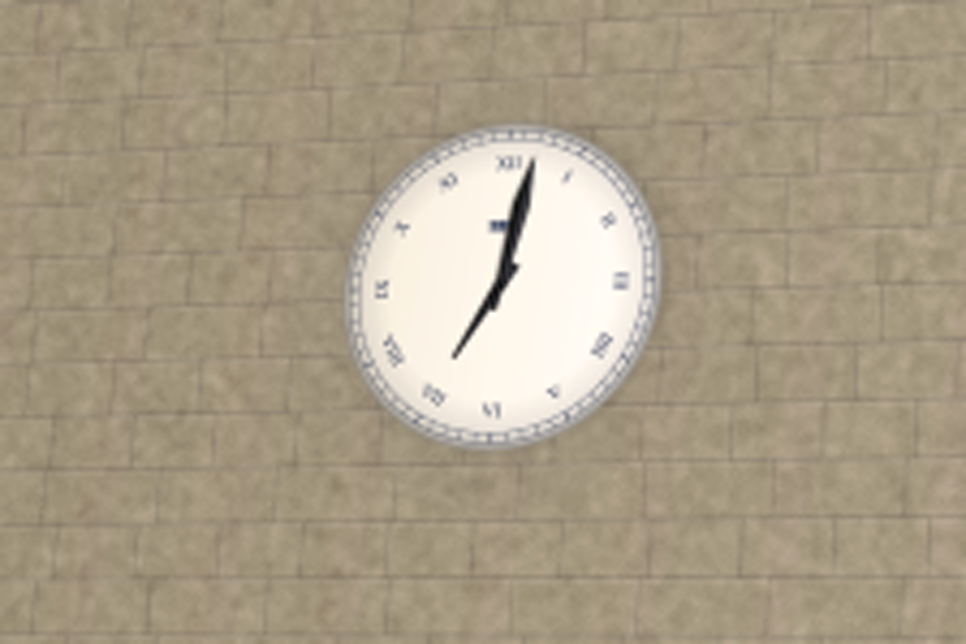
7:02
